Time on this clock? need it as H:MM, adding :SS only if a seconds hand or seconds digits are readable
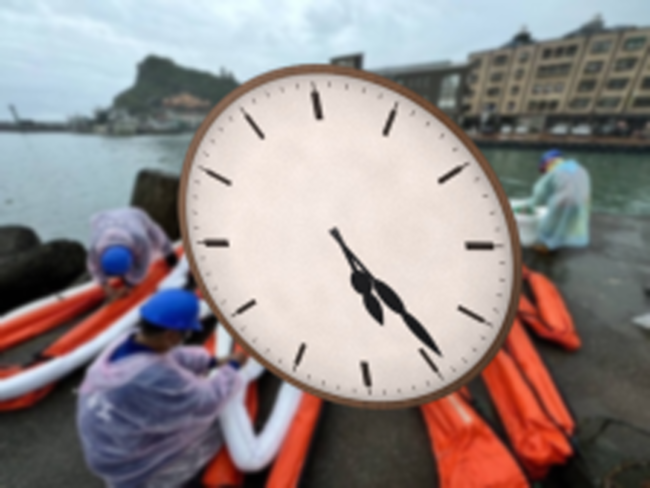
5:24
